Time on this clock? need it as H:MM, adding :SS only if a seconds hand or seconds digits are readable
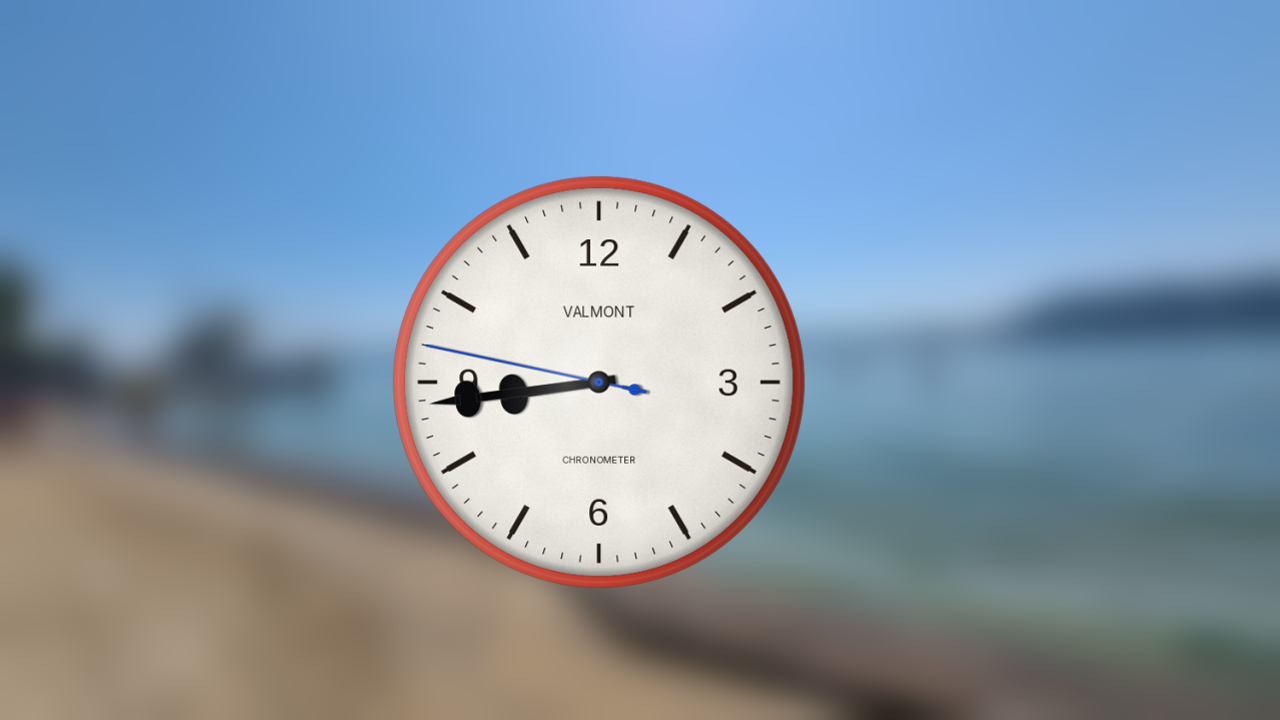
8:43:47
